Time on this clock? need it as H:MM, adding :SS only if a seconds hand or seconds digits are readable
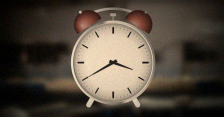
3:40
